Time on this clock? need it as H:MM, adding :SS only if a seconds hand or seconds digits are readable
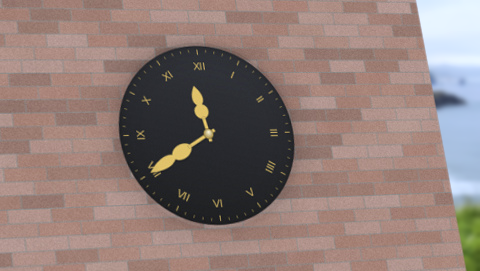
11:40
